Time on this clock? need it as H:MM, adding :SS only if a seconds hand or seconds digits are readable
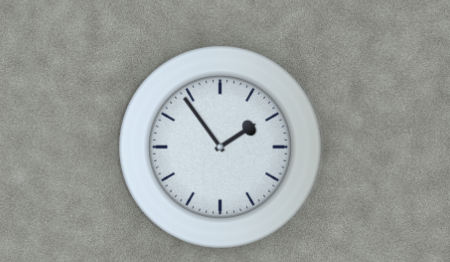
1:54
